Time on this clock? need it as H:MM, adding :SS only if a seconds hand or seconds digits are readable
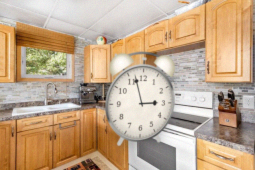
2:57
